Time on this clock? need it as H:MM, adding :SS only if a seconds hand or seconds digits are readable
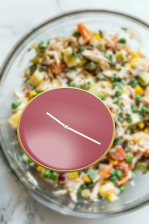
10:20
